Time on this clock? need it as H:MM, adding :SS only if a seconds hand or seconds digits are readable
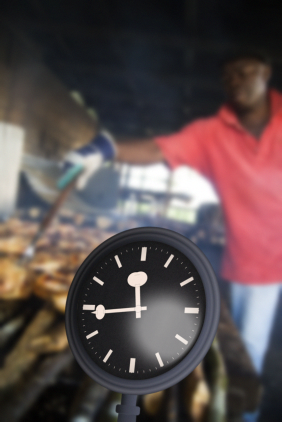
11:44
